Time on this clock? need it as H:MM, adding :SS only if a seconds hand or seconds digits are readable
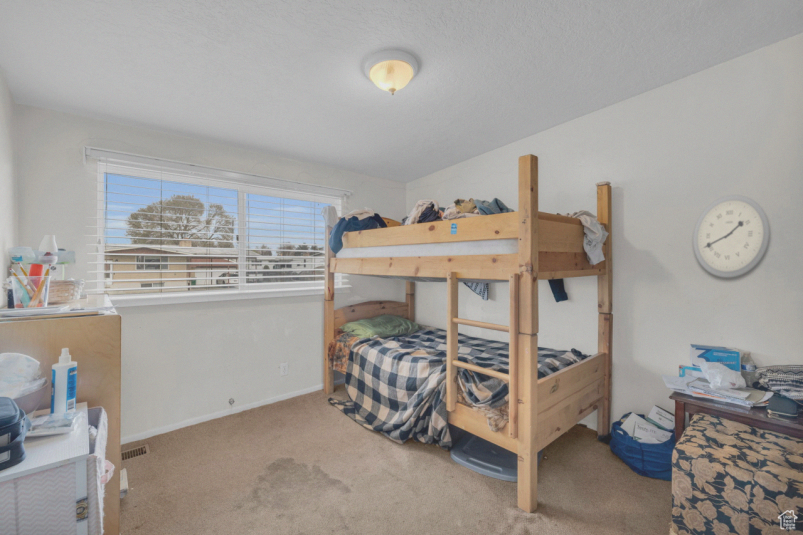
1:41
